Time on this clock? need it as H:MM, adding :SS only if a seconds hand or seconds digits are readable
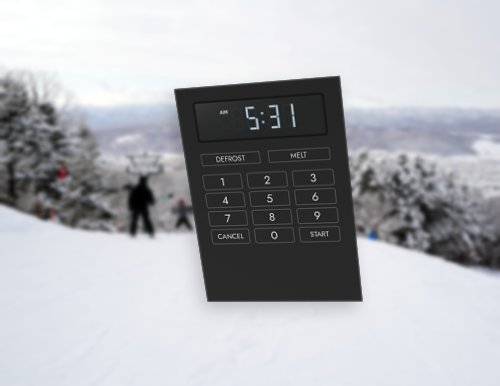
5:31
